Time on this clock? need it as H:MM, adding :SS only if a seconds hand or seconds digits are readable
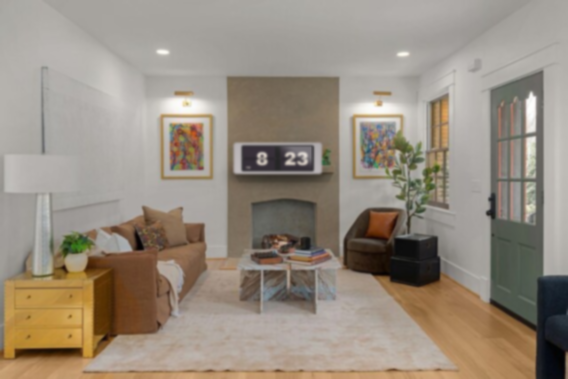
8:23
